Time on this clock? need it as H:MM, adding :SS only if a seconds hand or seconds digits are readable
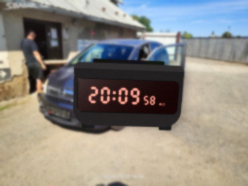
20:09:58
